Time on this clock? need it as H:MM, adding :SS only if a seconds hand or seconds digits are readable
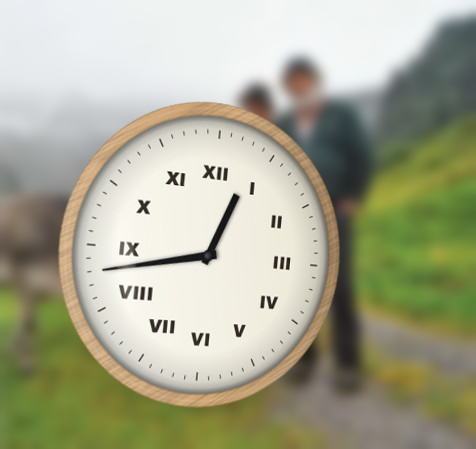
12:43
